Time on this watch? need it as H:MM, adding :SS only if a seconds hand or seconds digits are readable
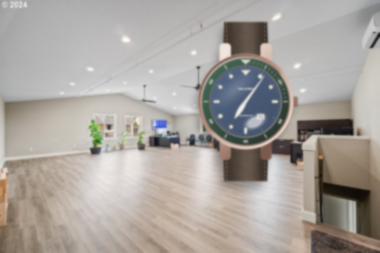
7:06
